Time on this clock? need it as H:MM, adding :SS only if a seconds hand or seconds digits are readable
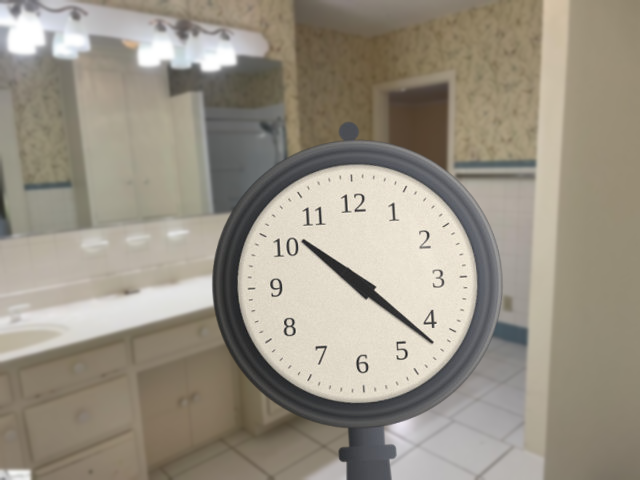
10:22
